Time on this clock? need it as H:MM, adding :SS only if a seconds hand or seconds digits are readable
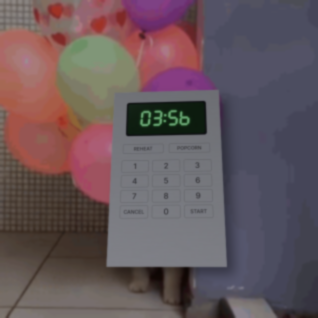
3:56
